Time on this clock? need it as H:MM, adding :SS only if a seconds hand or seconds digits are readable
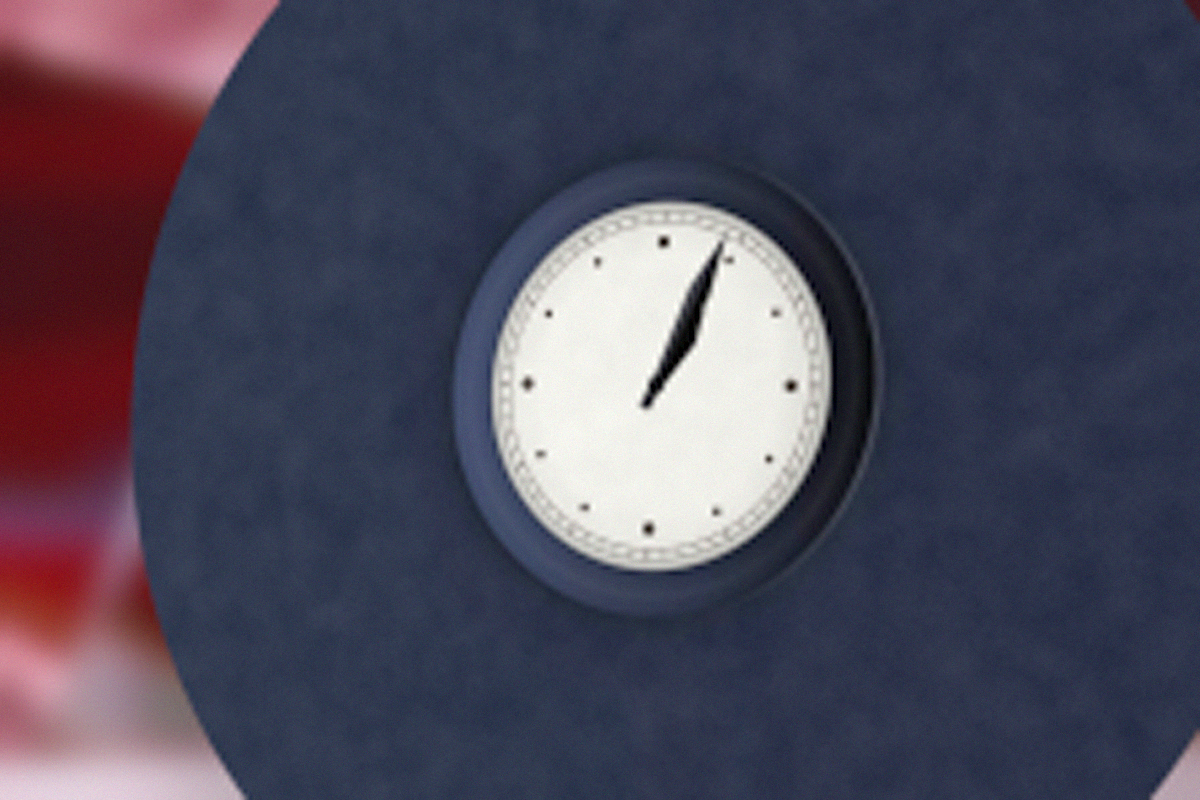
1:04
